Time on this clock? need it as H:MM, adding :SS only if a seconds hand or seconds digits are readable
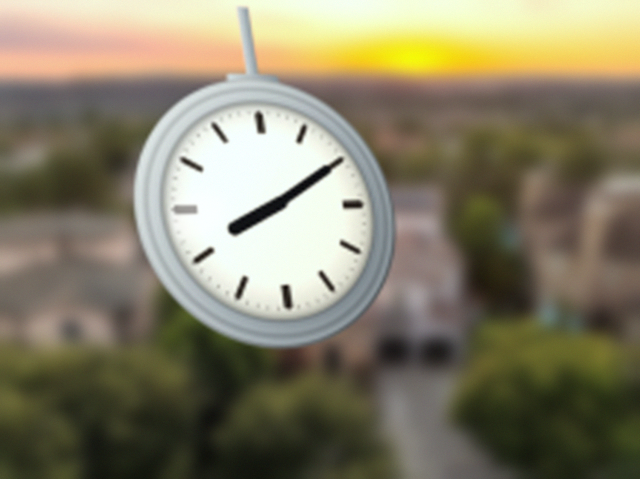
8:10
